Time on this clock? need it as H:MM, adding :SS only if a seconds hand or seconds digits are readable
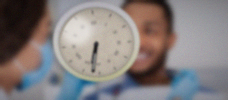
6:32
